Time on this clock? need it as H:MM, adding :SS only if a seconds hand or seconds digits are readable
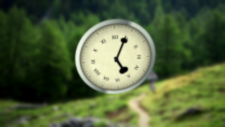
5:04
